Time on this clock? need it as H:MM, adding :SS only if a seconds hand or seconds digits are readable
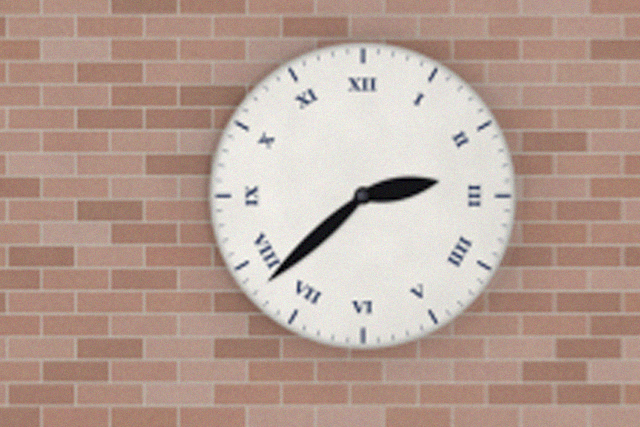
2:38
